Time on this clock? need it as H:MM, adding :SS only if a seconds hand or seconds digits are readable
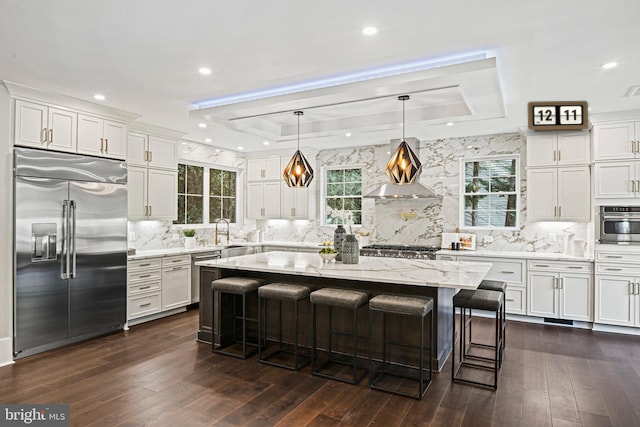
12:11
